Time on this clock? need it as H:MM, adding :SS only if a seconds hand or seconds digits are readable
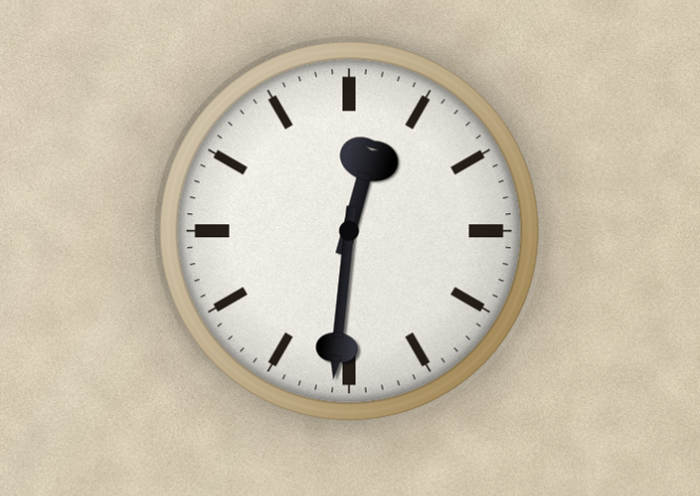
12:31
